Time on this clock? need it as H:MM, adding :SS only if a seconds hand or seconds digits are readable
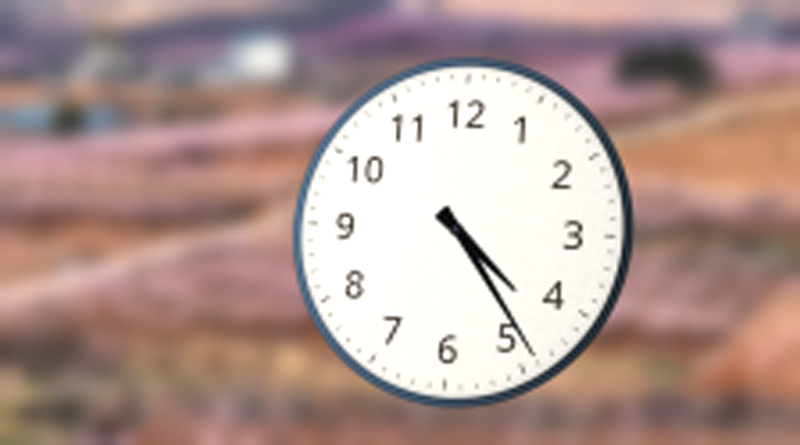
4:24
